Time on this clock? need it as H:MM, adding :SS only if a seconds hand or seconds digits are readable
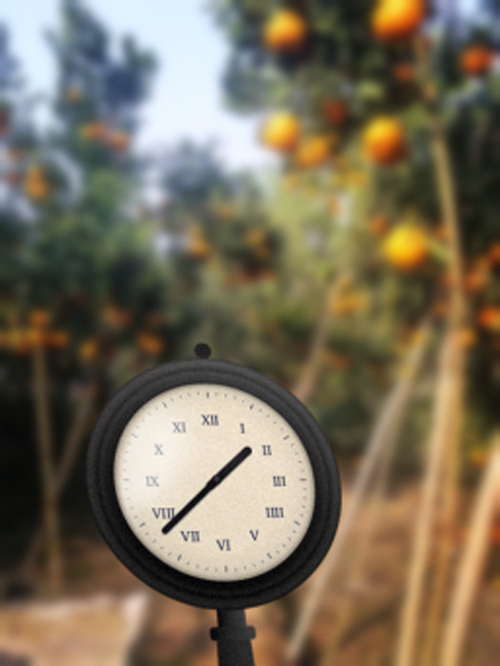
1:38
